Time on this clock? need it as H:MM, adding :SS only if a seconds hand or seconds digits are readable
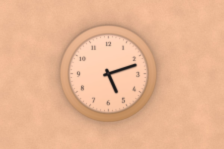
5:12
